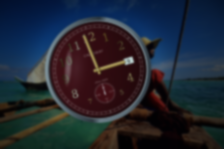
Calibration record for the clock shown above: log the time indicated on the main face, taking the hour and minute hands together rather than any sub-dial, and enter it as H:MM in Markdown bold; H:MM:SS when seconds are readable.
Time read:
**2:59**
